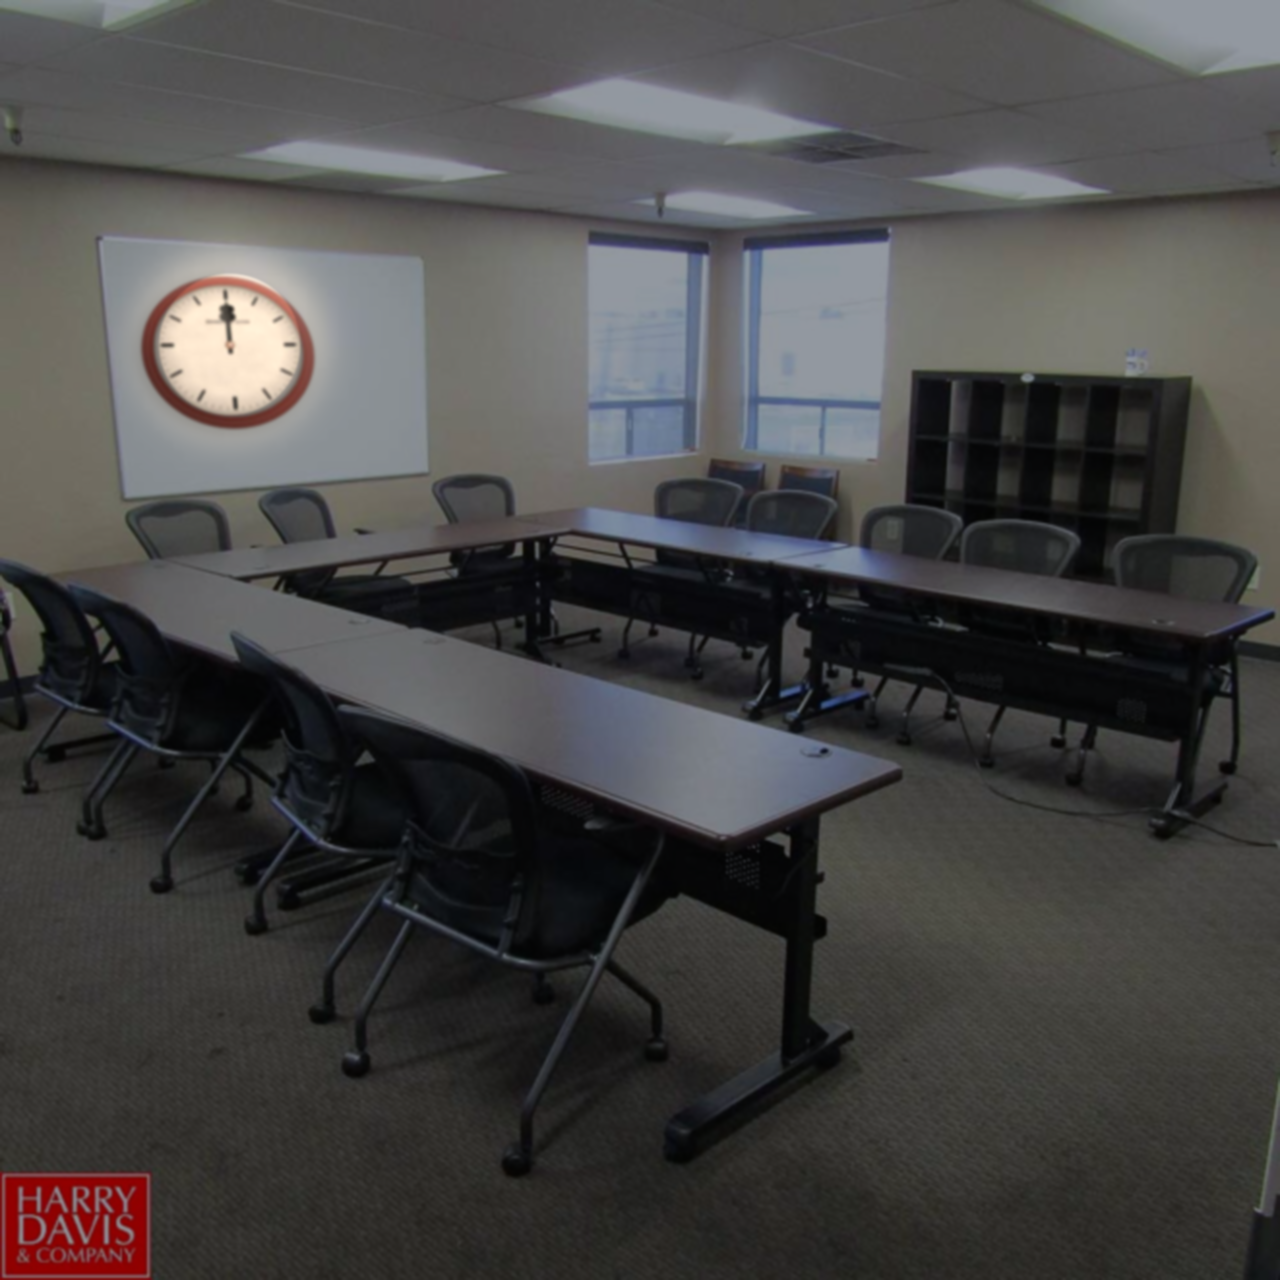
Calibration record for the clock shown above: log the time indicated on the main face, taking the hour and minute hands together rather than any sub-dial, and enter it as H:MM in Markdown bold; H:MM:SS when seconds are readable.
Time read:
**12:00**
